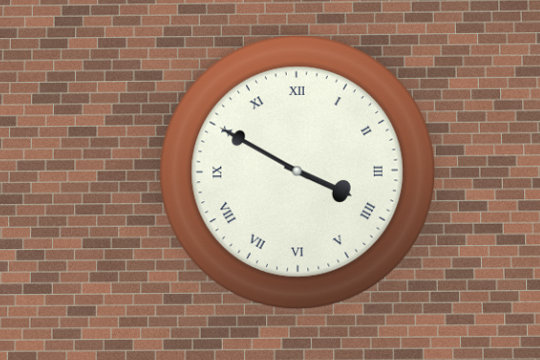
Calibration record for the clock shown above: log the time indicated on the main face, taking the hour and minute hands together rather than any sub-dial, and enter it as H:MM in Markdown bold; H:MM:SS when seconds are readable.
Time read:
**3:50**
